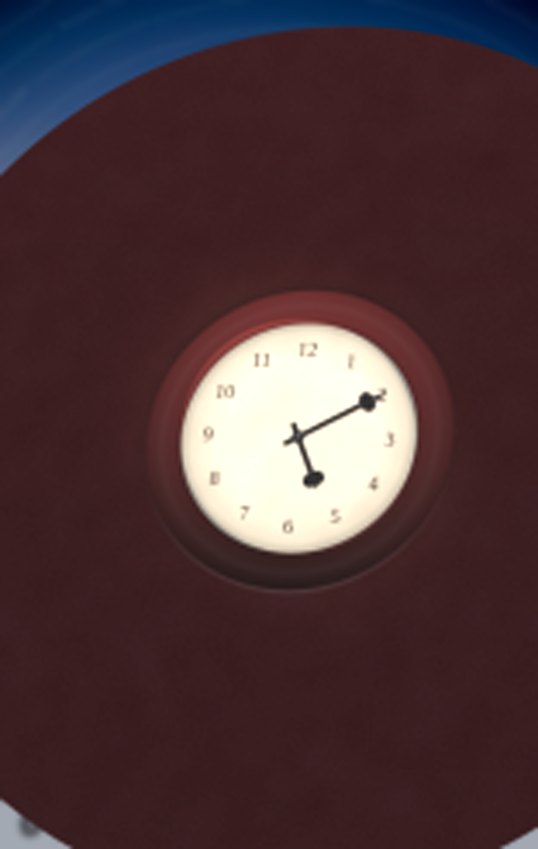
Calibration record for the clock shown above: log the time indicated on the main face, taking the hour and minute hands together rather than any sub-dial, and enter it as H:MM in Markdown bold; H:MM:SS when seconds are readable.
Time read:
**5:10**
